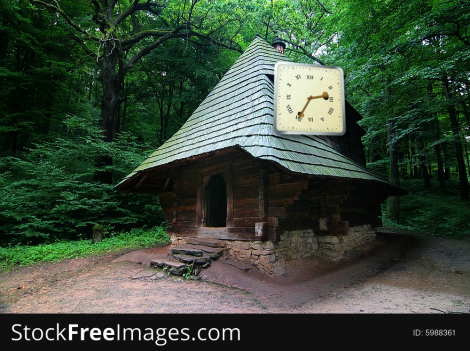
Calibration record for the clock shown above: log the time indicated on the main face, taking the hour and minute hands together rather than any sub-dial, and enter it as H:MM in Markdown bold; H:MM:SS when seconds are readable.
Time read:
**2:35**
